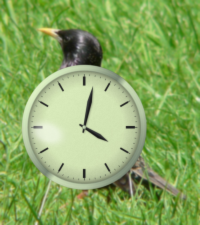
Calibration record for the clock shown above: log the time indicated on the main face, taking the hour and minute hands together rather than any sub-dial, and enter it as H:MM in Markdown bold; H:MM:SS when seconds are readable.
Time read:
**4:02**
